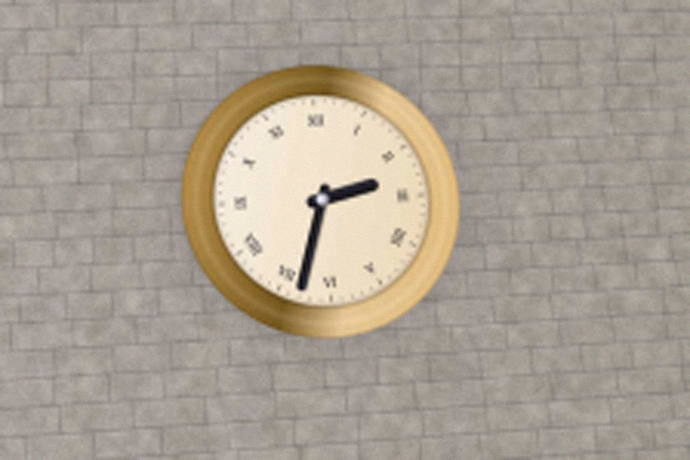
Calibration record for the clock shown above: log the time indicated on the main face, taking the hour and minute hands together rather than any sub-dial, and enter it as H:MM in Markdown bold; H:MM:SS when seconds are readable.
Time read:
**2:33**
